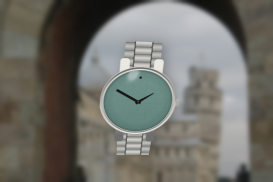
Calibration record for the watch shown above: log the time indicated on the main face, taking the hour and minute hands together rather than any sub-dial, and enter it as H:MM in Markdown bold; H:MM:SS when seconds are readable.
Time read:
**1:50**
